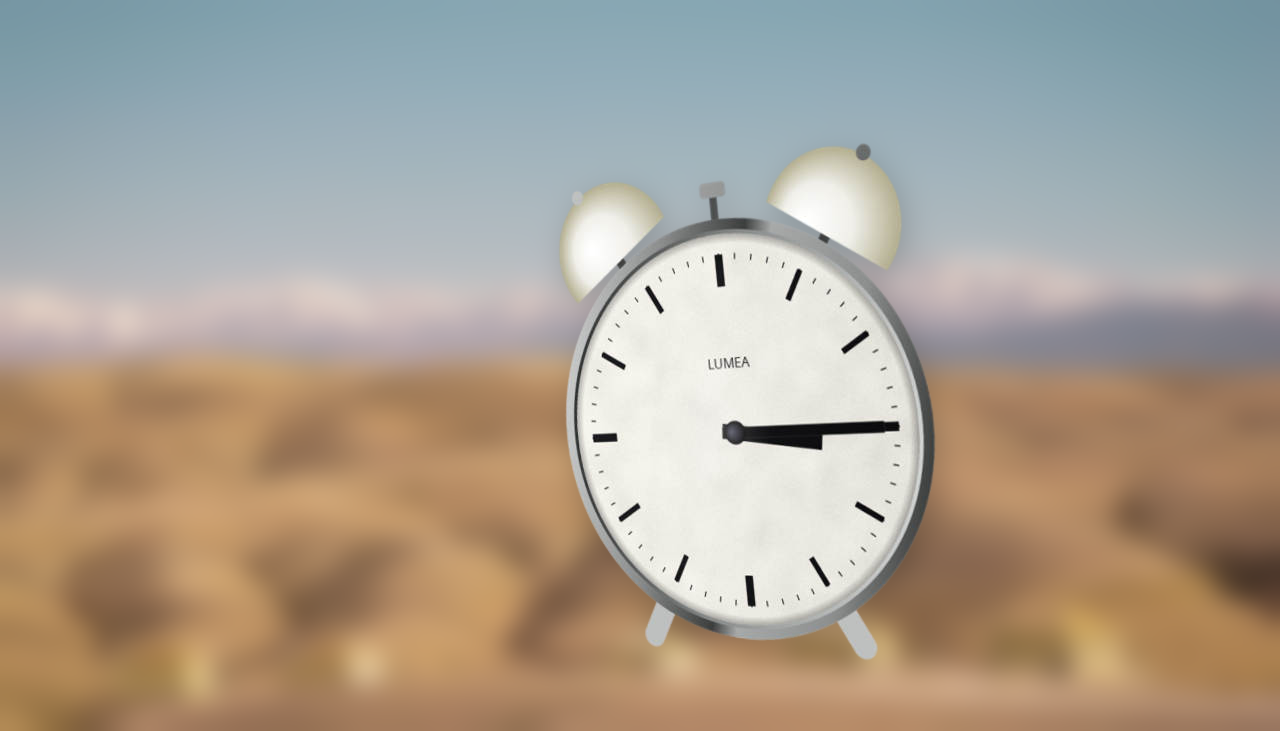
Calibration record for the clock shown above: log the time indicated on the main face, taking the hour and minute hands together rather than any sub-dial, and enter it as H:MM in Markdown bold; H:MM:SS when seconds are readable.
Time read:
**3:15**
